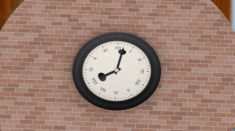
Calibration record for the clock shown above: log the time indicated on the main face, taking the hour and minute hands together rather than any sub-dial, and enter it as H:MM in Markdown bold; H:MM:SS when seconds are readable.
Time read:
**8:02**
